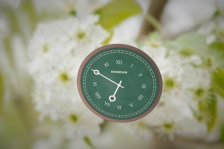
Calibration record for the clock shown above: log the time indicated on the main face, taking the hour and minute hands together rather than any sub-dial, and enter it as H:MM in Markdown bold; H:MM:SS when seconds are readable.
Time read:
**6:50**
